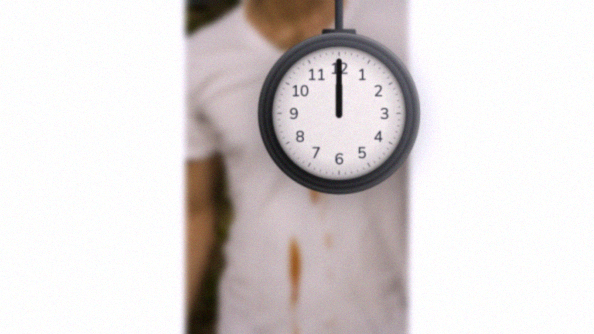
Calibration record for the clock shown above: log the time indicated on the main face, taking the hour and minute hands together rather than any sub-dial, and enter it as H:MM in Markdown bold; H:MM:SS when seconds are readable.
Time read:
**12:00**
